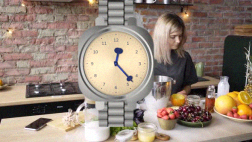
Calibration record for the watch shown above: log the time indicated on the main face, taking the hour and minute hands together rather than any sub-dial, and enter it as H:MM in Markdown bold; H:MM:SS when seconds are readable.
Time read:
**12:23**
